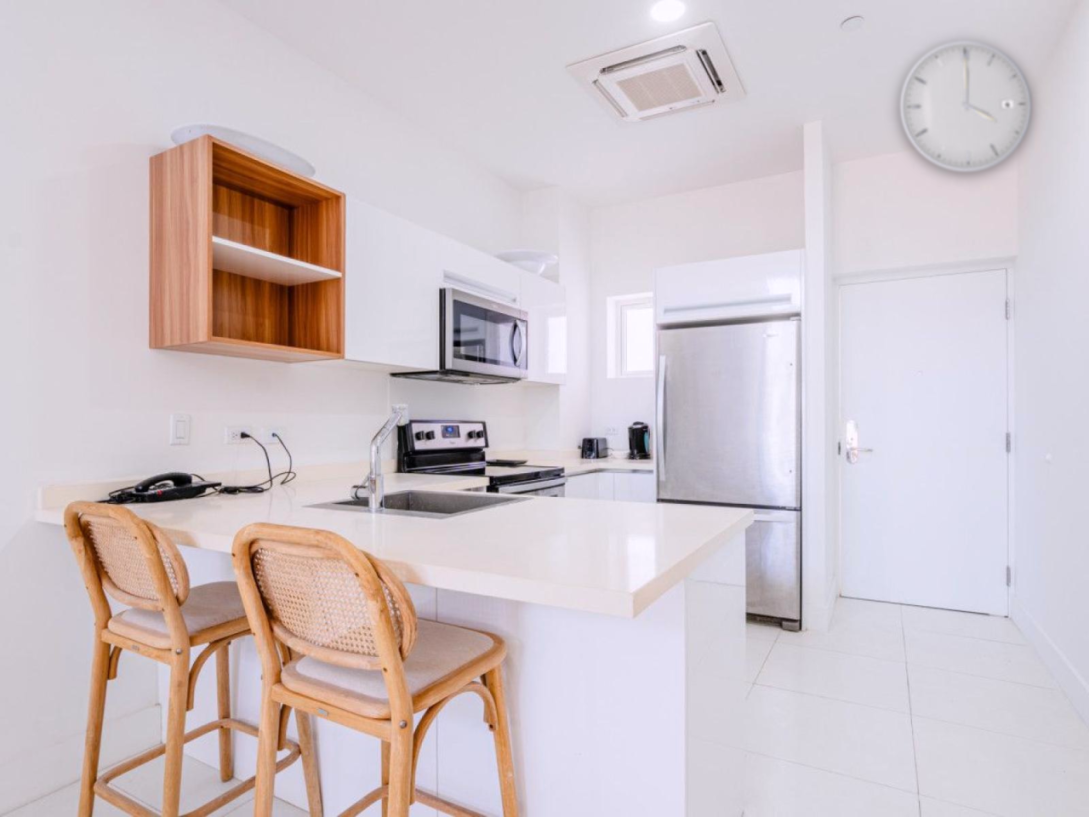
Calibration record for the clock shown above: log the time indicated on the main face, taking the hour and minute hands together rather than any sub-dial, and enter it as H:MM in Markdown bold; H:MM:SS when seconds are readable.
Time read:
**4:00**
